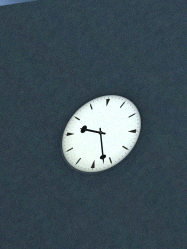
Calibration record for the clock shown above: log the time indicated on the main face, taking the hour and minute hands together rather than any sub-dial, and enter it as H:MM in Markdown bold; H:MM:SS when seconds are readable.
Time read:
**9:27**
